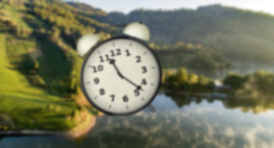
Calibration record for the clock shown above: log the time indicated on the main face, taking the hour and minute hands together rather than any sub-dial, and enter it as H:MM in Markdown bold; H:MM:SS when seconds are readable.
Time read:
**11:23**
